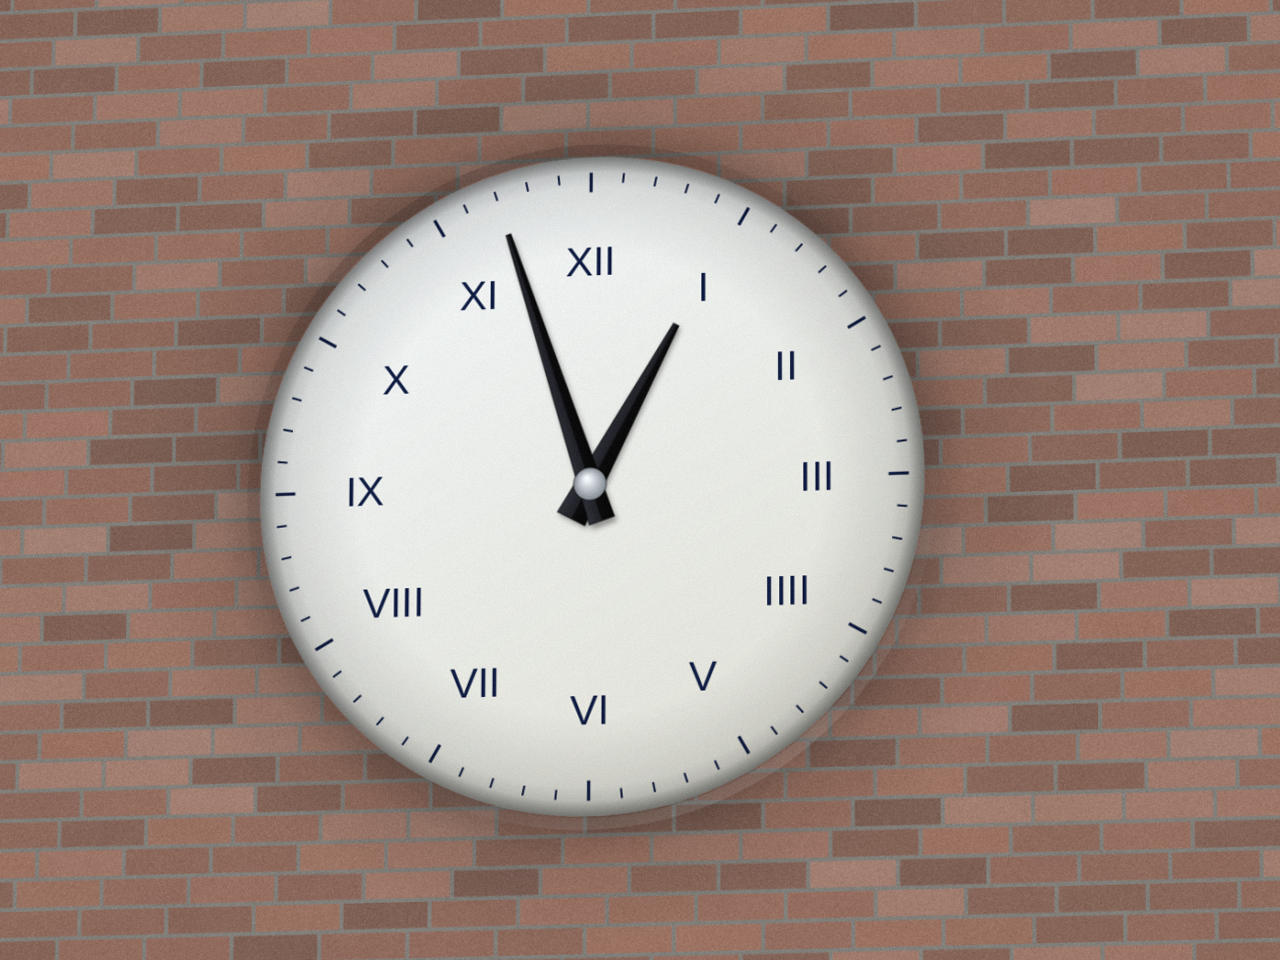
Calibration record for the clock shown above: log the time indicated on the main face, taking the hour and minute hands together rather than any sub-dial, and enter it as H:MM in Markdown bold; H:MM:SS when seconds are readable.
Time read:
**12:57**
